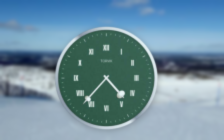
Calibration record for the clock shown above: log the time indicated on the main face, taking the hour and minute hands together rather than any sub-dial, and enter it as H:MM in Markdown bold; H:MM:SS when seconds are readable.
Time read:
**4:37**
